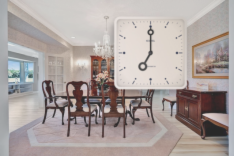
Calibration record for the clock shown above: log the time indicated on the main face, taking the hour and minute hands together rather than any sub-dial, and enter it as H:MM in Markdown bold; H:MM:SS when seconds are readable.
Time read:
**7:00**
